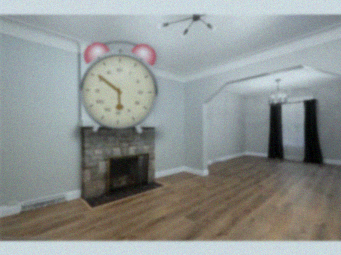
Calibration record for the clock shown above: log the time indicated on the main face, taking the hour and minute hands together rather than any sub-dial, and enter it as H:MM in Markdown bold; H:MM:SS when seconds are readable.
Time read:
**5:51**
